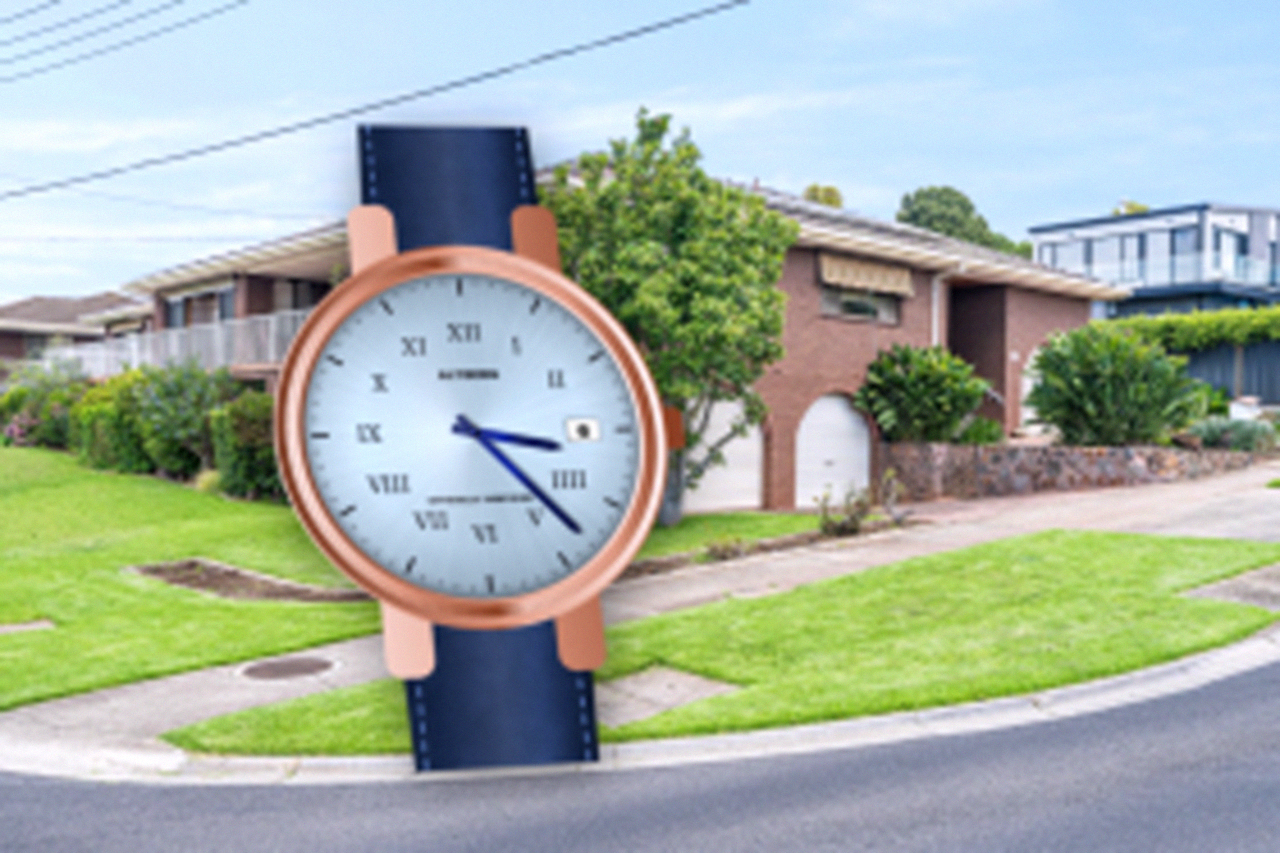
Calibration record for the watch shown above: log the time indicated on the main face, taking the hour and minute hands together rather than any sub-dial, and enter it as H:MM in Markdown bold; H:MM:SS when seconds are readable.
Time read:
**3:23**
